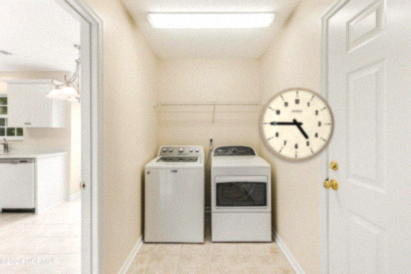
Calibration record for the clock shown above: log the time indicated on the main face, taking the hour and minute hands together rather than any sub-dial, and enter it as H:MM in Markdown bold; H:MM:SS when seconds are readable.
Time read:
**4:45**
